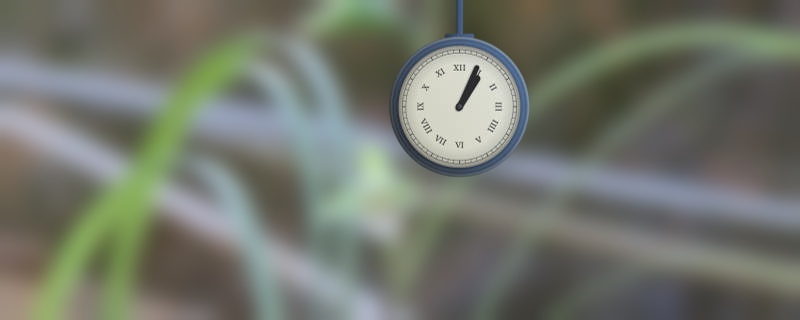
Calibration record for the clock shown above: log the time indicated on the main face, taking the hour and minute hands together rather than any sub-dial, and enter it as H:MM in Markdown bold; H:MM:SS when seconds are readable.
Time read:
**1:04**
